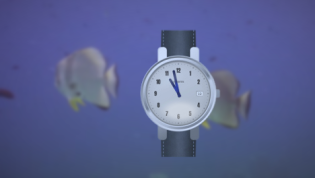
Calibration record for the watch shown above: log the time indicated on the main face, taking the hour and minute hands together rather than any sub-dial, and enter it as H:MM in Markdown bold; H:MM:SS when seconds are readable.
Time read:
**10:58**
